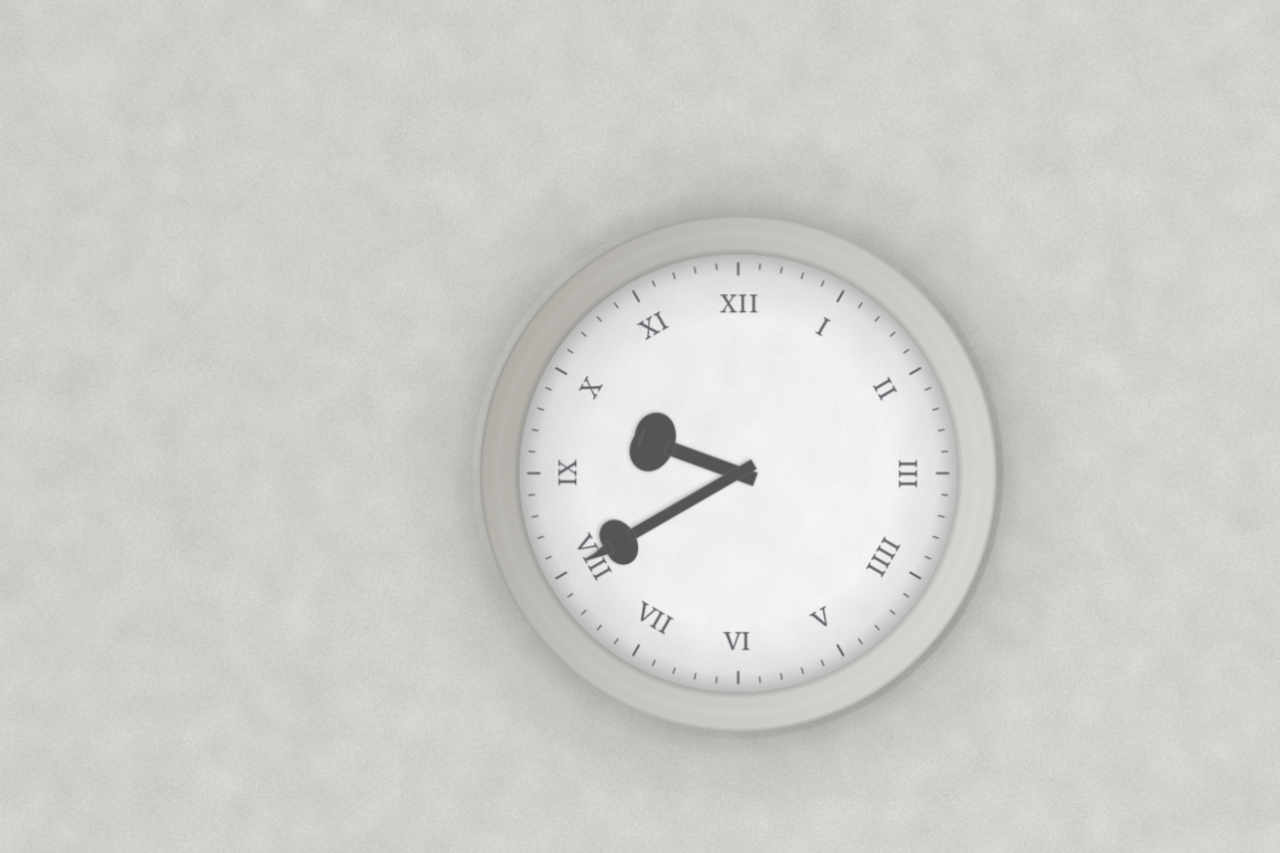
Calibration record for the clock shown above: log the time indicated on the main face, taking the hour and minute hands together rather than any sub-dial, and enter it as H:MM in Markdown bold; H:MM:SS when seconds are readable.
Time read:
**9:40**
